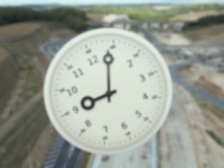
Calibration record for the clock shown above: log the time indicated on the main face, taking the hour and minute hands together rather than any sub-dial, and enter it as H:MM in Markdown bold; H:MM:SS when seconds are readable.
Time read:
**9:04**
